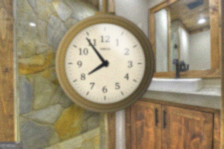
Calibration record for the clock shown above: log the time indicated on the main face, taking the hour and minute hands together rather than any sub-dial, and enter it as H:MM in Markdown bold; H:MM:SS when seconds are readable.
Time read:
**7:54**
